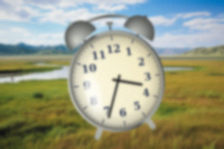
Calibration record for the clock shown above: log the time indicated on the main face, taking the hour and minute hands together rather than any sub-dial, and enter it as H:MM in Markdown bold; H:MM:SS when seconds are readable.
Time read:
**3:34**
